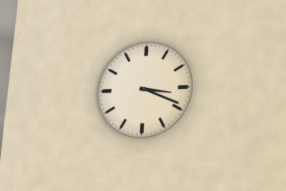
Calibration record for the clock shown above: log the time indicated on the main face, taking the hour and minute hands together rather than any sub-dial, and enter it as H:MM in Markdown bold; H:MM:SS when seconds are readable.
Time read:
**3:19**
